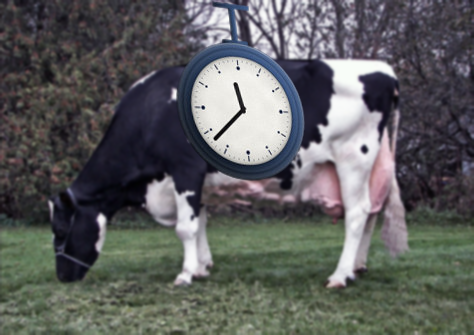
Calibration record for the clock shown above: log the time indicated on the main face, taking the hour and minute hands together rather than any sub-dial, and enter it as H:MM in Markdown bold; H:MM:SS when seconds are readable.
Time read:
**11:38**
